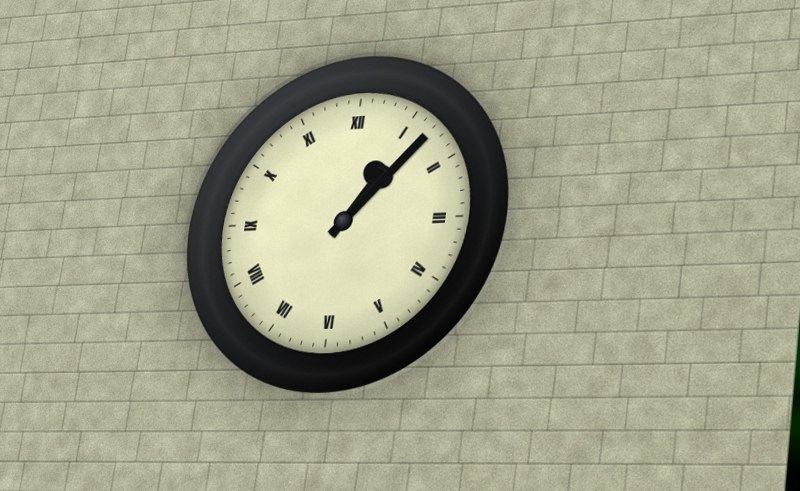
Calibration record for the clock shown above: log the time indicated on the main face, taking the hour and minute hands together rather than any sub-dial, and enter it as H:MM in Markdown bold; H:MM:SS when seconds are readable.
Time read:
**1:07**
